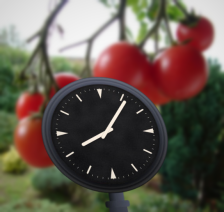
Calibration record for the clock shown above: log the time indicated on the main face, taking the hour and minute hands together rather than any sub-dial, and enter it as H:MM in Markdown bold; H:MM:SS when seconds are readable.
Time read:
**8:06**
